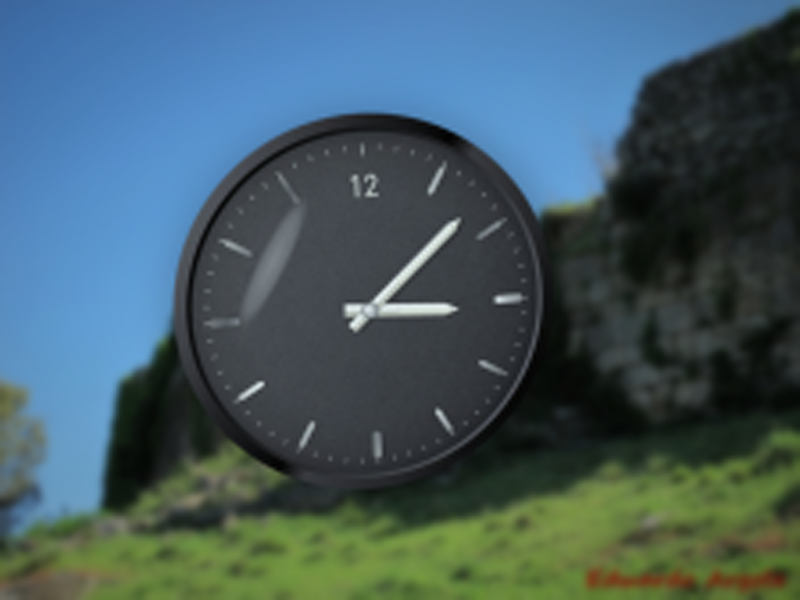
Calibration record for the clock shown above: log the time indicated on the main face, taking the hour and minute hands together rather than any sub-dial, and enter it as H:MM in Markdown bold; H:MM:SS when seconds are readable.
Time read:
**3:08**
